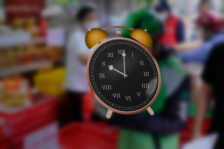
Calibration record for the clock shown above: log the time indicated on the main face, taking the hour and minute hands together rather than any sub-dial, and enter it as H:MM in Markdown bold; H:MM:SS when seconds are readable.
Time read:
**10:01**
